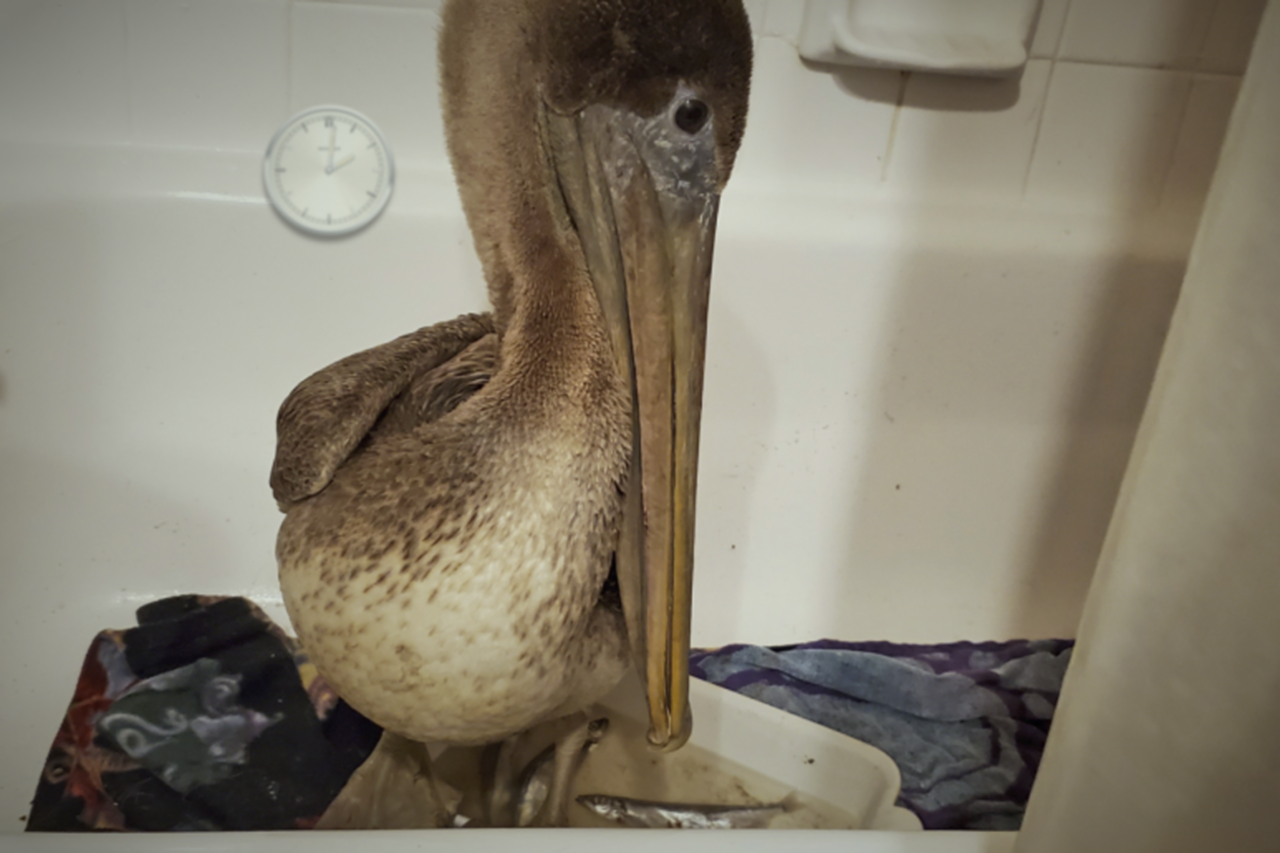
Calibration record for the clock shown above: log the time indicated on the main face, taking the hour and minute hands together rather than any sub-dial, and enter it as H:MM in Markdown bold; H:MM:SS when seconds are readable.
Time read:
**2:01**
